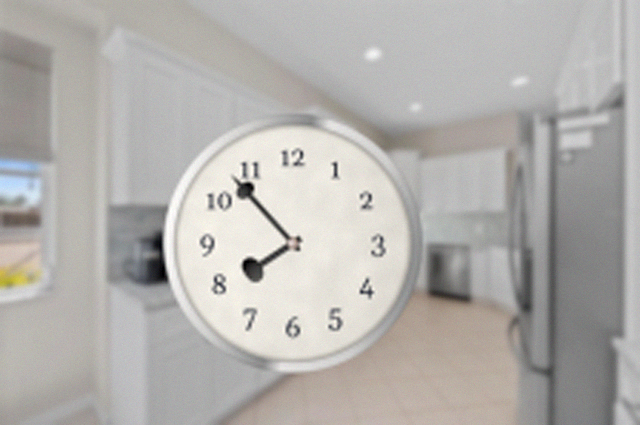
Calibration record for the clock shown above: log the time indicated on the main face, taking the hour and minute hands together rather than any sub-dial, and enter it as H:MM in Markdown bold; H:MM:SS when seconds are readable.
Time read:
**7:53**
